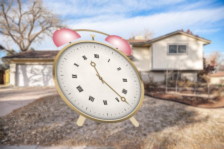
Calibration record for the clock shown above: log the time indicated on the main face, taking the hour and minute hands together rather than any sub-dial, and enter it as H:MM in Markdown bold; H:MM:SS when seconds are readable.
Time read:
**11:23**
